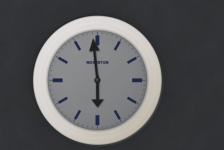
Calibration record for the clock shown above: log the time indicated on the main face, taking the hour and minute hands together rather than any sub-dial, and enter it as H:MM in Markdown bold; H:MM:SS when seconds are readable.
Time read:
**5:59**
